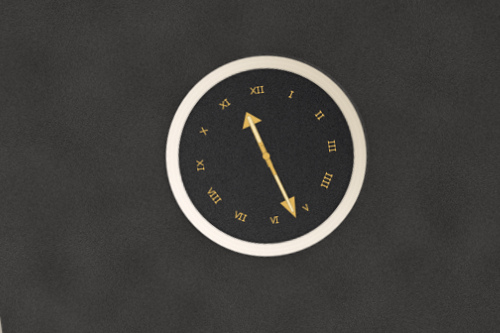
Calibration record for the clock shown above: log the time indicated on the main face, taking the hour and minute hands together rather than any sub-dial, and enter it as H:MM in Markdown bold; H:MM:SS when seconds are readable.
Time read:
**11:27**
